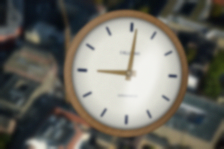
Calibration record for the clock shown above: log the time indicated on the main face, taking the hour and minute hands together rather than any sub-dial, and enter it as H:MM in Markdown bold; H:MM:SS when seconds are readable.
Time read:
**9:01**
